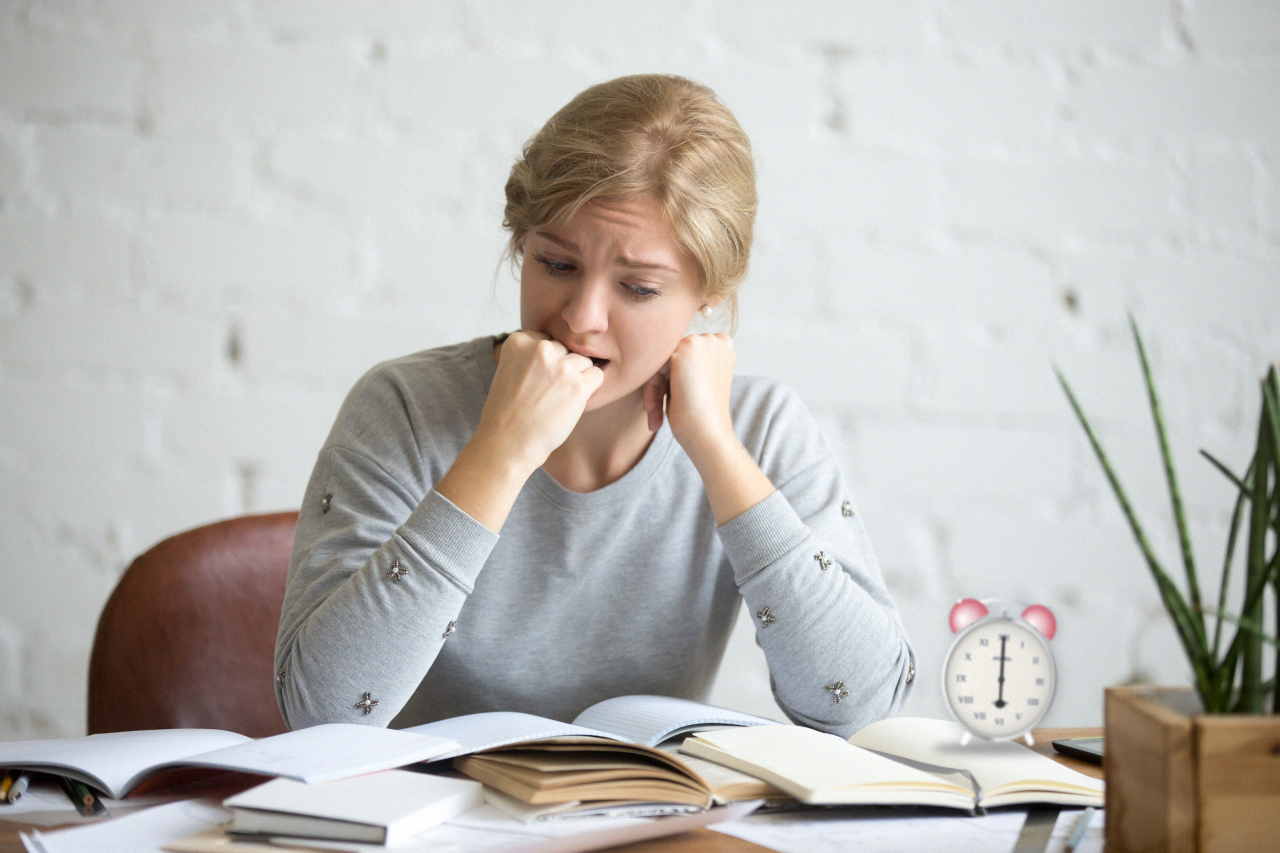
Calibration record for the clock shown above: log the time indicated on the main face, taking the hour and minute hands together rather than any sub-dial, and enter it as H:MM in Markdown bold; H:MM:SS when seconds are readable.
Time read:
**6:00**
